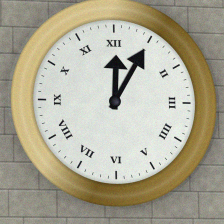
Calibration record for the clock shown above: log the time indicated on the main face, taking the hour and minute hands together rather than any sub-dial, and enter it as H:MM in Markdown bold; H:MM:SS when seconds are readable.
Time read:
**12:05**
